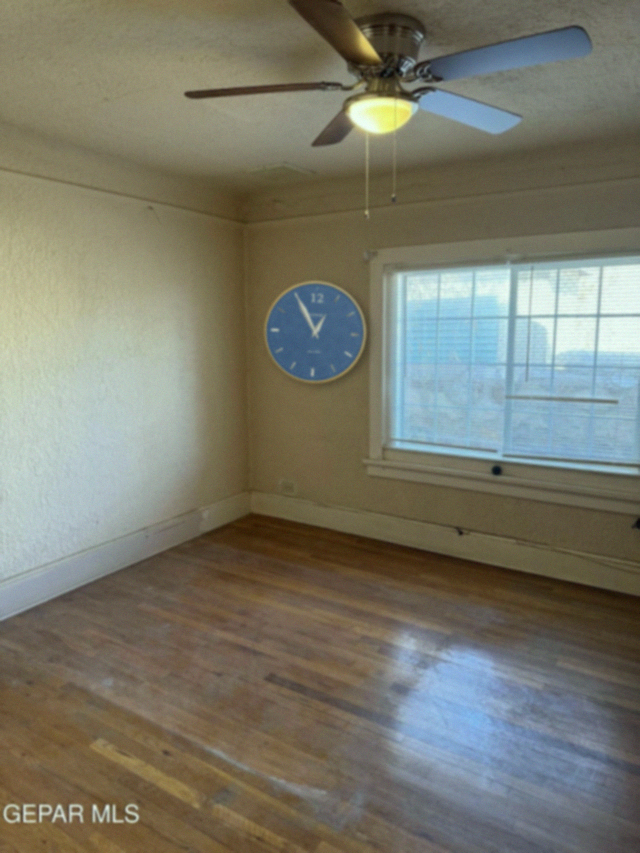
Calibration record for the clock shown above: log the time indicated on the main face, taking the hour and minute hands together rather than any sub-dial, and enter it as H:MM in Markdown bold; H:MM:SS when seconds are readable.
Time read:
**12:55**
